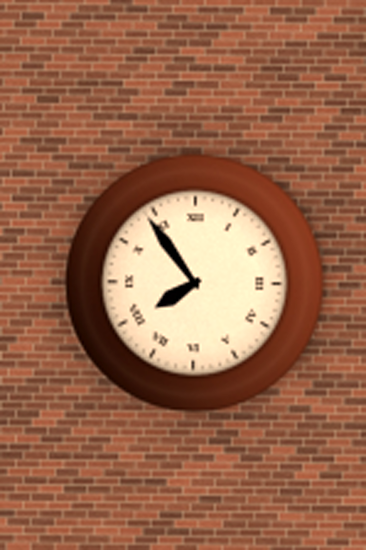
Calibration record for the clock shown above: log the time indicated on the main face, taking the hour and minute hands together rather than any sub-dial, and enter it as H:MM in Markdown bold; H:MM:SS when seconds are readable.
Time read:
**7:54**
